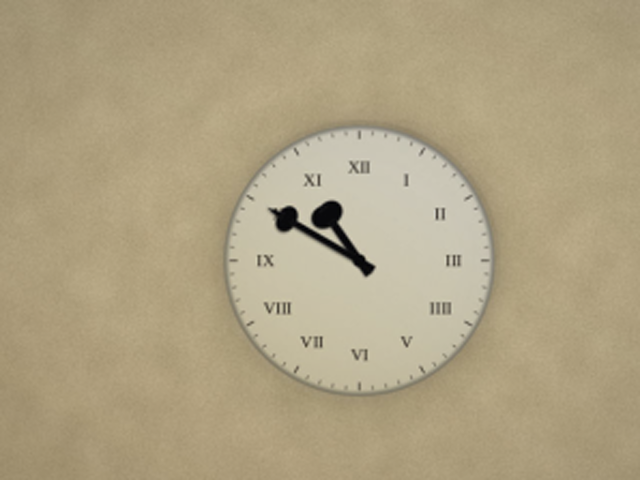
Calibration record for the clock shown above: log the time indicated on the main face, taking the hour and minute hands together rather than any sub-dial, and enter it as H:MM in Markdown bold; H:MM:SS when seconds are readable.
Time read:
**10:50**
